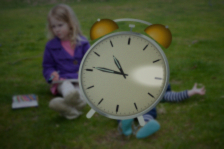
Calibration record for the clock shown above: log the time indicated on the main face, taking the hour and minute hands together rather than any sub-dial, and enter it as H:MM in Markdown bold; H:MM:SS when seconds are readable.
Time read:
**10:46**
